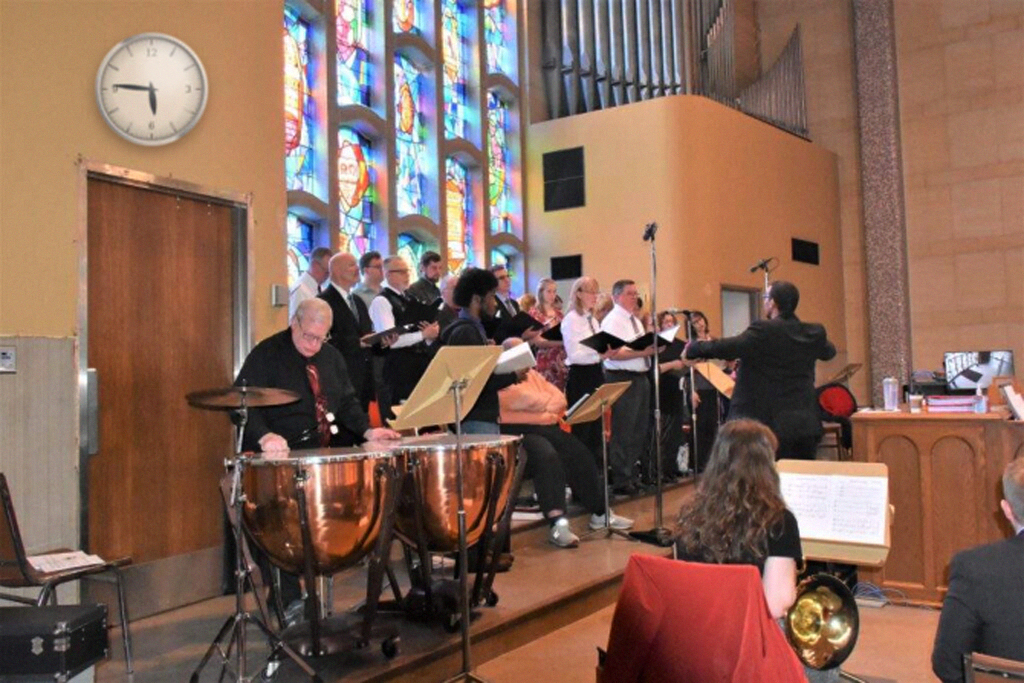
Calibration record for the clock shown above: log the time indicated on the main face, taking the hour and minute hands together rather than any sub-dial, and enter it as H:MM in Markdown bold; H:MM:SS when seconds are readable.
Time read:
**5:46**
